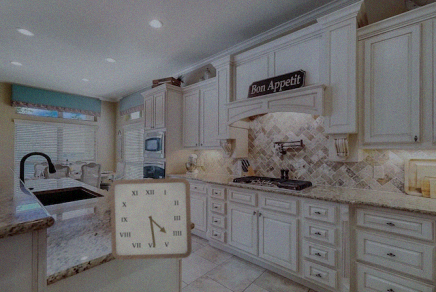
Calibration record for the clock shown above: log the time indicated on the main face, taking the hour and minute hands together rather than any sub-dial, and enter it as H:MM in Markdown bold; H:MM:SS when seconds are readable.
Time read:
**4:29**
